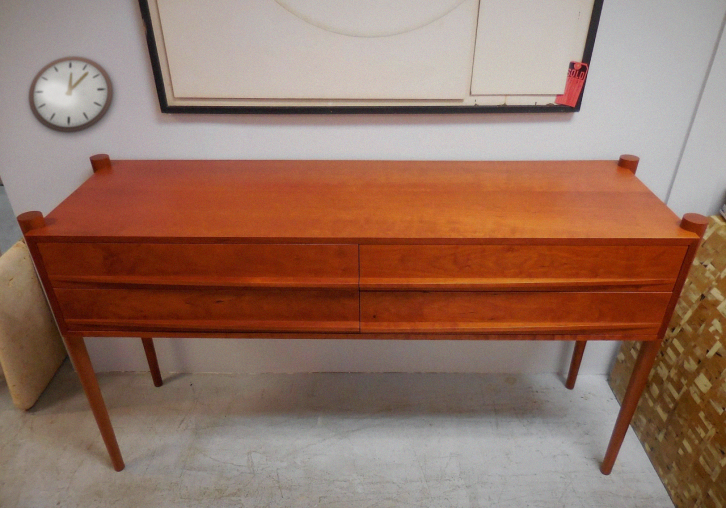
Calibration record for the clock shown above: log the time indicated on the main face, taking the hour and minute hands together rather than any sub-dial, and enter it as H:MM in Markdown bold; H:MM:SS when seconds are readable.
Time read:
**12:07**
